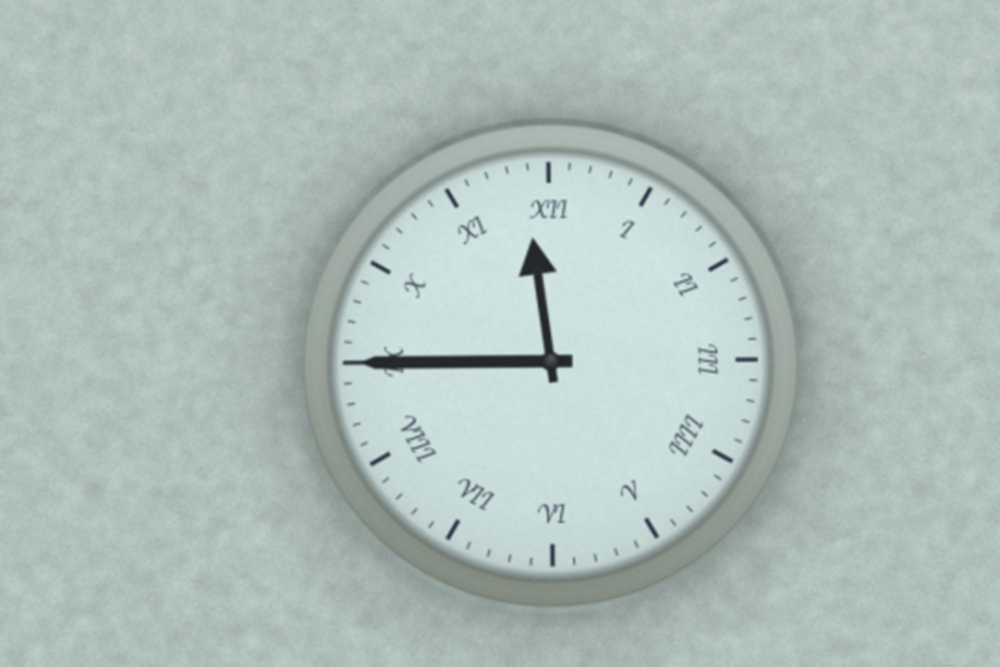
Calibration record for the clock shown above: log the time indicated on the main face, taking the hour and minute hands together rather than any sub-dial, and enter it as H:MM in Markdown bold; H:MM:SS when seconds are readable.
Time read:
**11:45**
